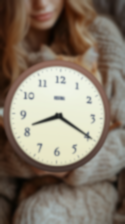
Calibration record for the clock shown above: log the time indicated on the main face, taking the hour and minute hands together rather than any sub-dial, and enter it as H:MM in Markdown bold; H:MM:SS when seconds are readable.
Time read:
**8:20**
